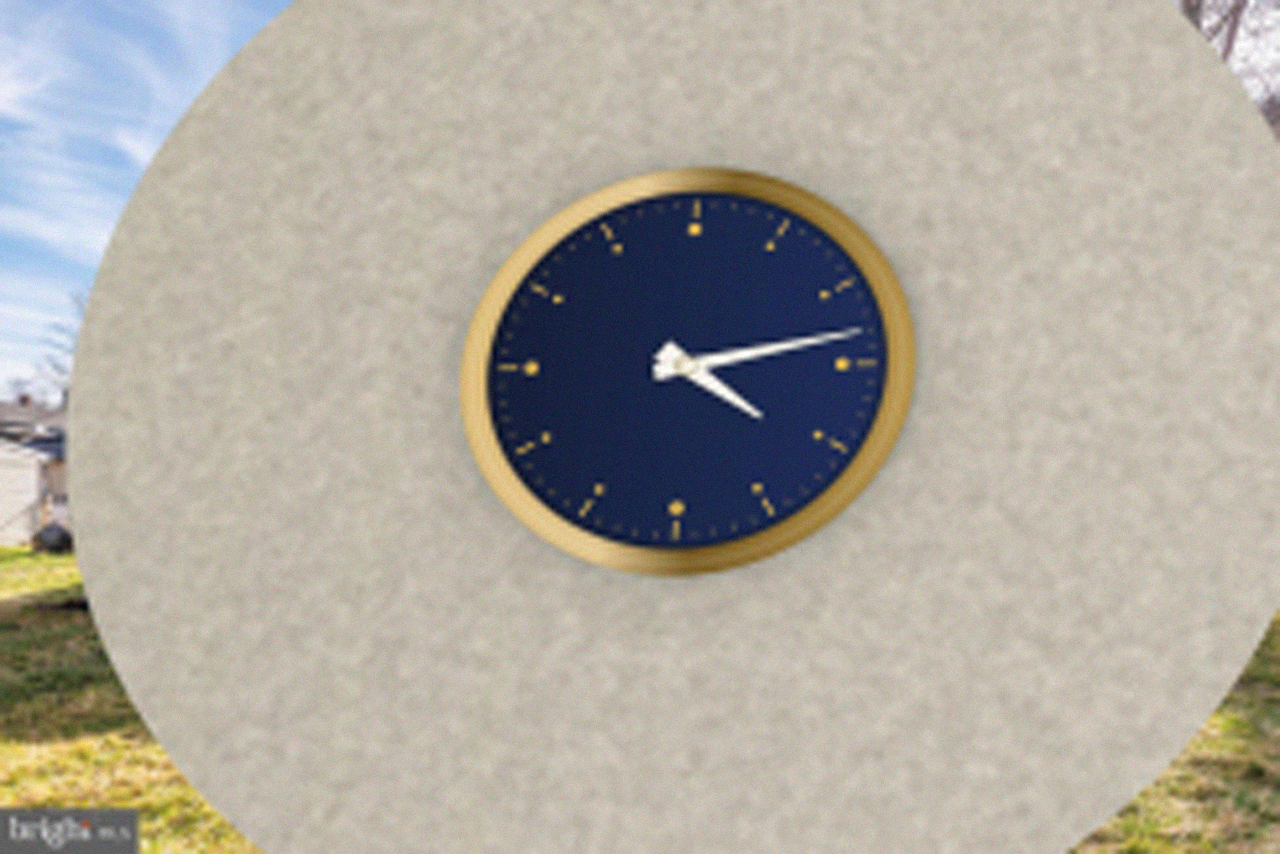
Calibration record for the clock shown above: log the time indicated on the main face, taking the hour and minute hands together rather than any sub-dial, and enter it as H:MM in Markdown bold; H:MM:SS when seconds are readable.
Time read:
**4:13**
